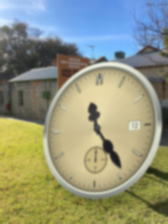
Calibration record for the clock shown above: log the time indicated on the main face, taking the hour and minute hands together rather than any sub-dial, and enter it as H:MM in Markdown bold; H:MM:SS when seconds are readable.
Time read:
**11:24**
